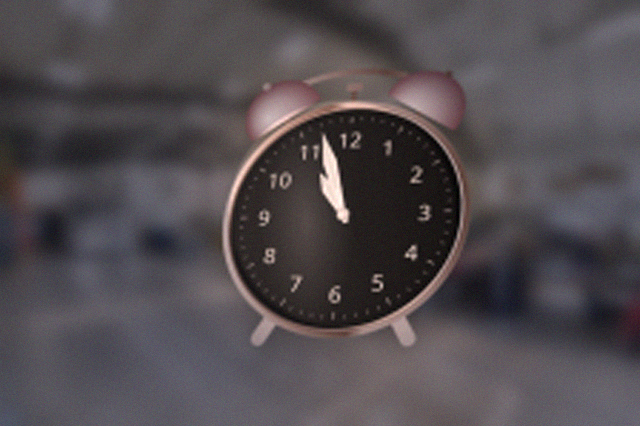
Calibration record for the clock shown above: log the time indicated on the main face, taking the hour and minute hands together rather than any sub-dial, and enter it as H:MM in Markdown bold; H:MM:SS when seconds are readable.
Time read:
**10:57**
